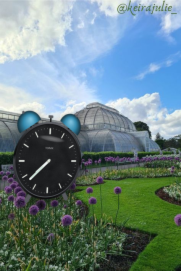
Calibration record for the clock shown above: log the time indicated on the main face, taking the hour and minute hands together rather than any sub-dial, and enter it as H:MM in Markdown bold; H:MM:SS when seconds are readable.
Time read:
**7:38**
